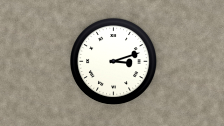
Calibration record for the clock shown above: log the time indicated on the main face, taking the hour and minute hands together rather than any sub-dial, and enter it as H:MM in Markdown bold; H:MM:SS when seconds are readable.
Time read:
**3:12**
